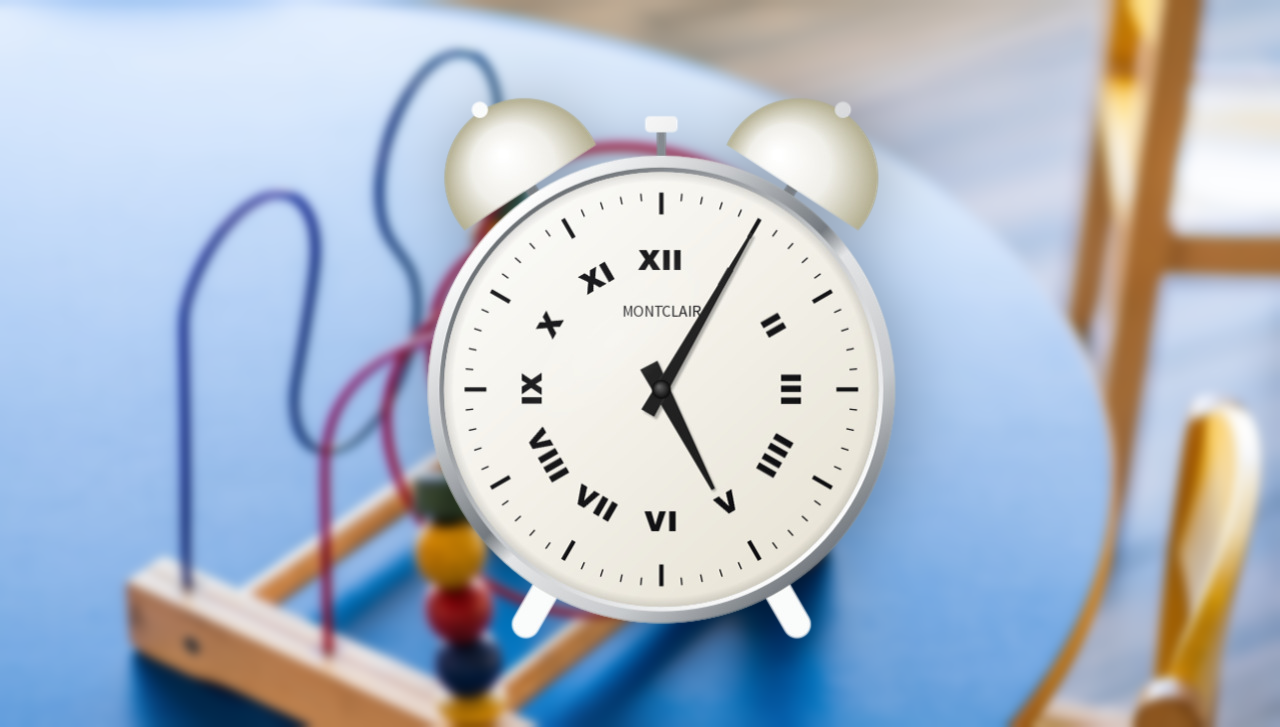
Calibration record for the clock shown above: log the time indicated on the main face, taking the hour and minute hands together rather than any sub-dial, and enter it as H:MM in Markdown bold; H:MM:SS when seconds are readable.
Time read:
**5:05**
